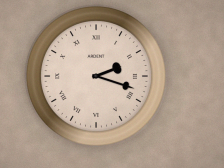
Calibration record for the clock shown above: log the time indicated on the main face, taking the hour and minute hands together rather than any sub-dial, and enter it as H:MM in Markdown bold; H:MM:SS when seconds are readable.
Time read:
**2:18**
